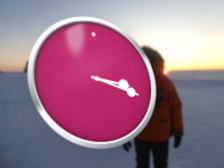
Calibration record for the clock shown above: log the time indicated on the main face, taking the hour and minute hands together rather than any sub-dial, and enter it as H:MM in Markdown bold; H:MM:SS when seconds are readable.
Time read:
**3:18**
